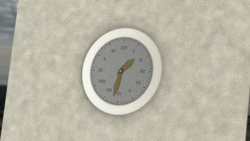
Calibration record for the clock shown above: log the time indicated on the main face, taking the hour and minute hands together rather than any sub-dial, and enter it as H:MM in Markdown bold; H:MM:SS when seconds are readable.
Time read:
**1:32**
